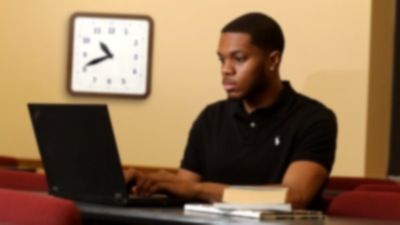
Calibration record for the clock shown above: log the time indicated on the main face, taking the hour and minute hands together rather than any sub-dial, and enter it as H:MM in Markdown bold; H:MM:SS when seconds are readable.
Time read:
**10:41**
